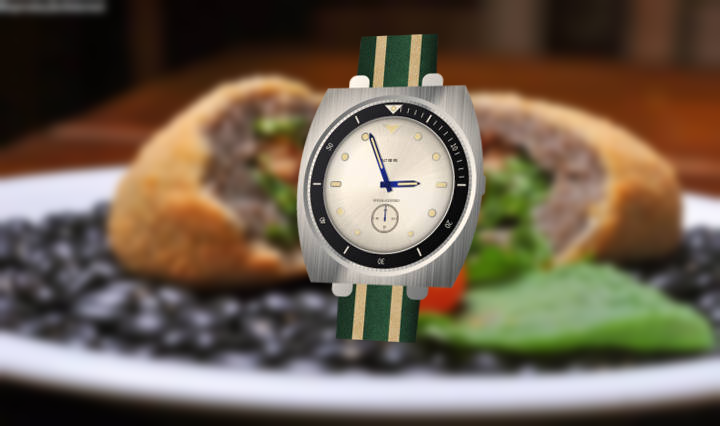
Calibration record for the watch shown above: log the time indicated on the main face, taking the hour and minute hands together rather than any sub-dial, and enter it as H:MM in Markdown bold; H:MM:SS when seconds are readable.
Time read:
**2:56**
